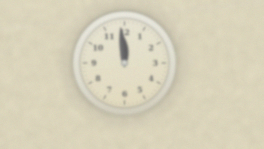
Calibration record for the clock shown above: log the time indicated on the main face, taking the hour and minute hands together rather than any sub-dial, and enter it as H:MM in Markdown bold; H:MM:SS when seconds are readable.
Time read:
**11:59**
